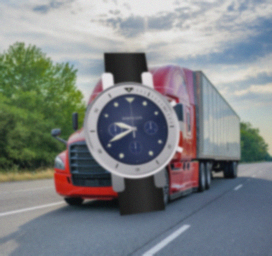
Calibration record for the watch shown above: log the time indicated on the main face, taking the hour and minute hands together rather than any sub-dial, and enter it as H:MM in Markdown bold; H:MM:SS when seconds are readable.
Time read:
**9:41**
